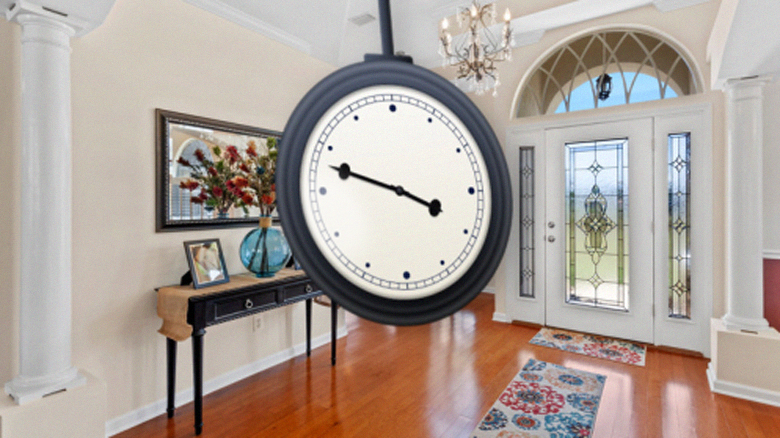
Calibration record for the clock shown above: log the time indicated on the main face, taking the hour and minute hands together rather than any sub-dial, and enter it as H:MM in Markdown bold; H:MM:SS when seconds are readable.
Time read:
**3:48**
